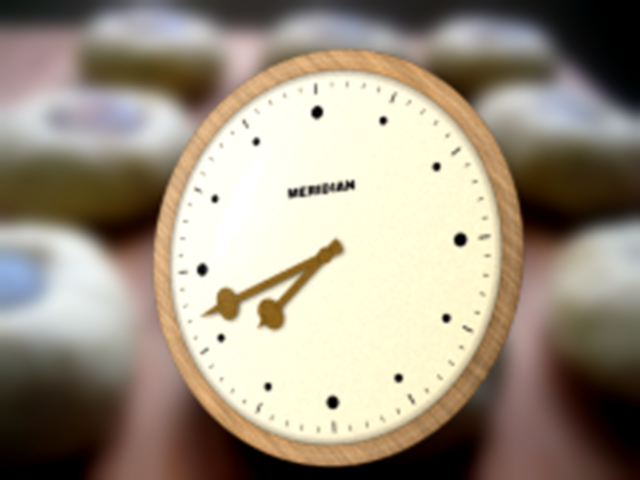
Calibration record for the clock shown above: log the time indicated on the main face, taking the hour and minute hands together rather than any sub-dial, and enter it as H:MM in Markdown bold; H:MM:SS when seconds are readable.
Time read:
**7:42**
